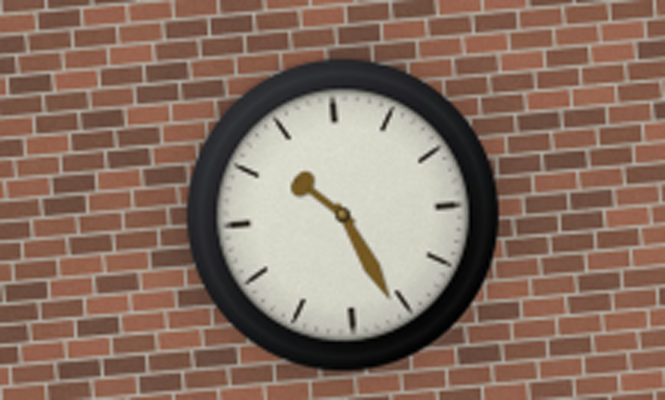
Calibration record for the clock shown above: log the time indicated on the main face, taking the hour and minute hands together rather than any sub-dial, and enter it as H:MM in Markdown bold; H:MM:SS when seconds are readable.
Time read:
**10:26**
